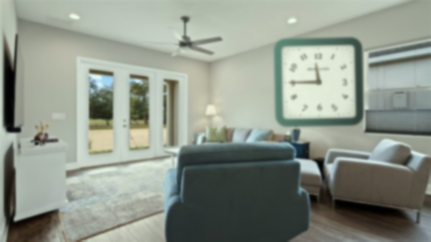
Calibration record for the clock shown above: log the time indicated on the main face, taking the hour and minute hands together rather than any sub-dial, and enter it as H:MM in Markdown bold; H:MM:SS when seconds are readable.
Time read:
**11:45**
